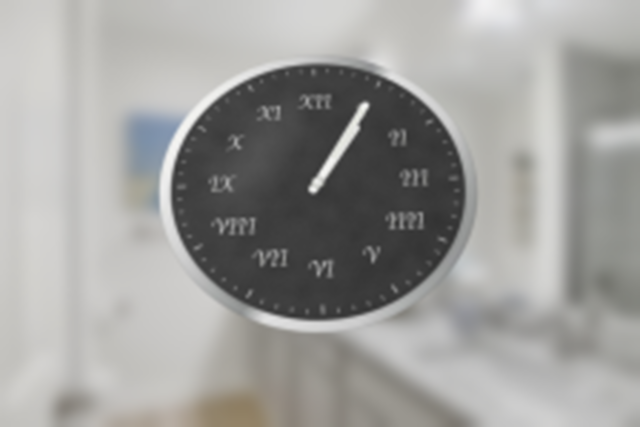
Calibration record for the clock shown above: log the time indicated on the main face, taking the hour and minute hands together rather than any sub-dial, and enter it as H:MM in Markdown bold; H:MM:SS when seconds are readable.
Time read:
**1:05**
